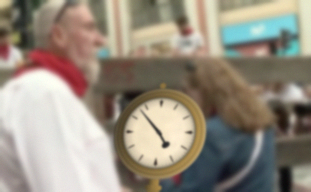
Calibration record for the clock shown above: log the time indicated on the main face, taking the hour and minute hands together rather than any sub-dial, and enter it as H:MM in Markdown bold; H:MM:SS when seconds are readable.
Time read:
**4:53**
